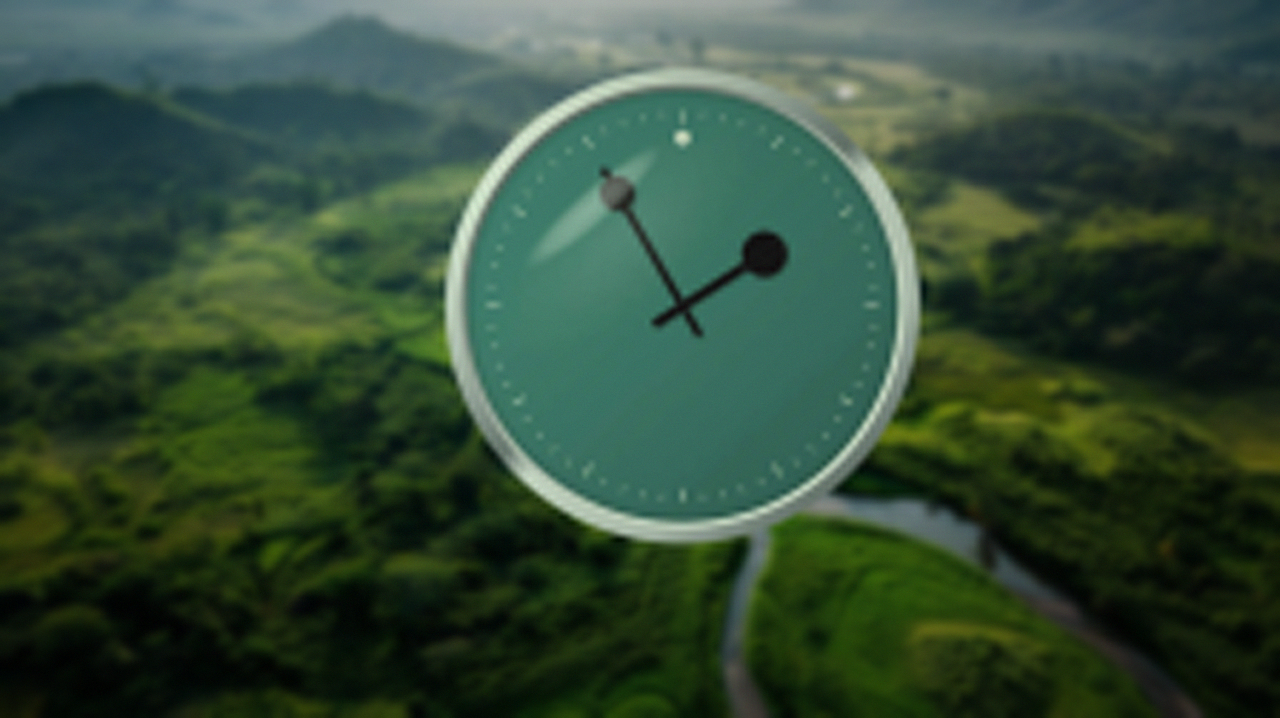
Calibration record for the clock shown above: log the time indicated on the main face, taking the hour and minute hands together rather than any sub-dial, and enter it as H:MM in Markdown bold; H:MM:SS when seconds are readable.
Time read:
**1:55**
